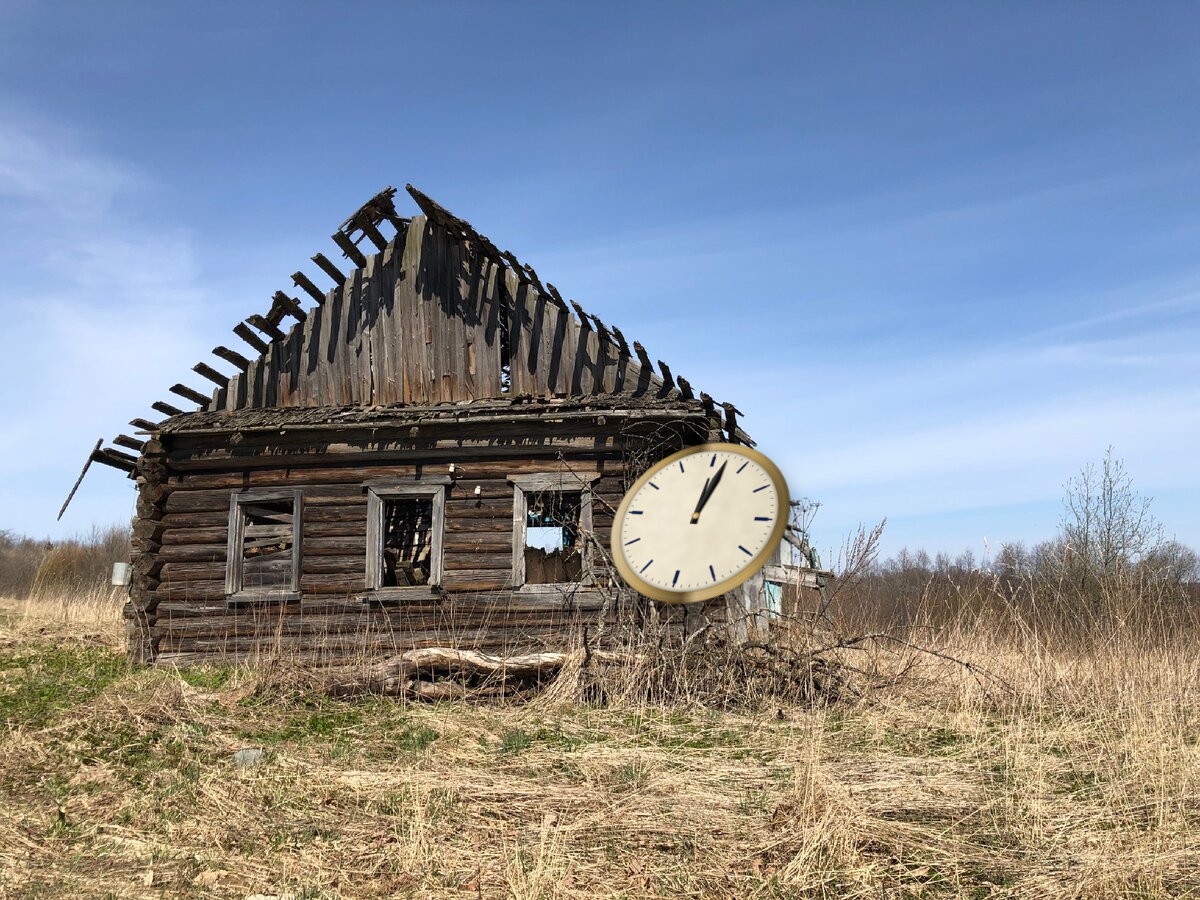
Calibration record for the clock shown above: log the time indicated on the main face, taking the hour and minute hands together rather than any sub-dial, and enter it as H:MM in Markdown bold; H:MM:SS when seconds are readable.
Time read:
**12:02**
